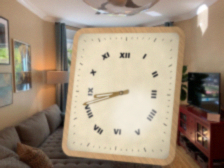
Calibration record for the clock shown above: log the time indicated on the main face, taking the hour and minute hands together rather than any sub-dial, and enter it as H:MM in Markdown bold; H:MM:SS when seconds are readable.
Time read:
**8:42**
